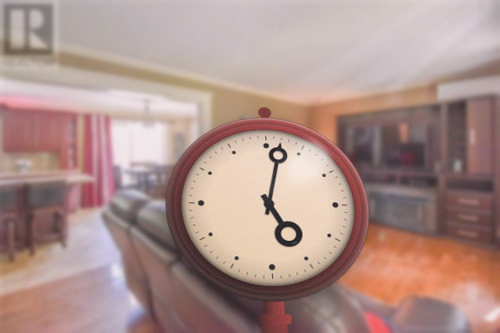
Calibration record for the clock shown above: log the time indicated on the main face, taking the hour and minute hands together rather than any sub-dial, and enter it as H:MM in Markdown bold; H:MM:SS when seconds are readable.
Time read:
**5:02**
